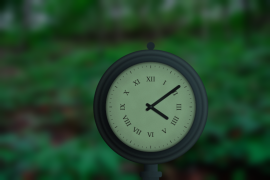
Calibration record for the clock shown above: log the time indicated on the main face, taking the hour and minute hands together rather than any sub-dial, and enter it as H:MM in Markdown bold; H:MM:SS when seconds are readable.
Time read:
**4:09**
